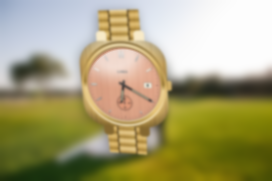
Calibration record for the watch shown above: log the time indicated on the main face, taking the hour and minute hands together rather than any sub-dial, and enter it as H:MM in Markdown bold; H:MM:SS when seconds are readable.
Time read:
**6:20**
